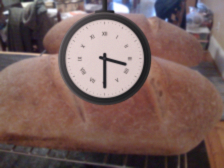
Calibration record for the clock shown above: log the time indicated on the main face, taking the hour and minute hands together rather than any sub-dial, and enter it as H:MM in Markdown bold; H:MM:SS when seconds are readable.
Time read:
**3:30**
